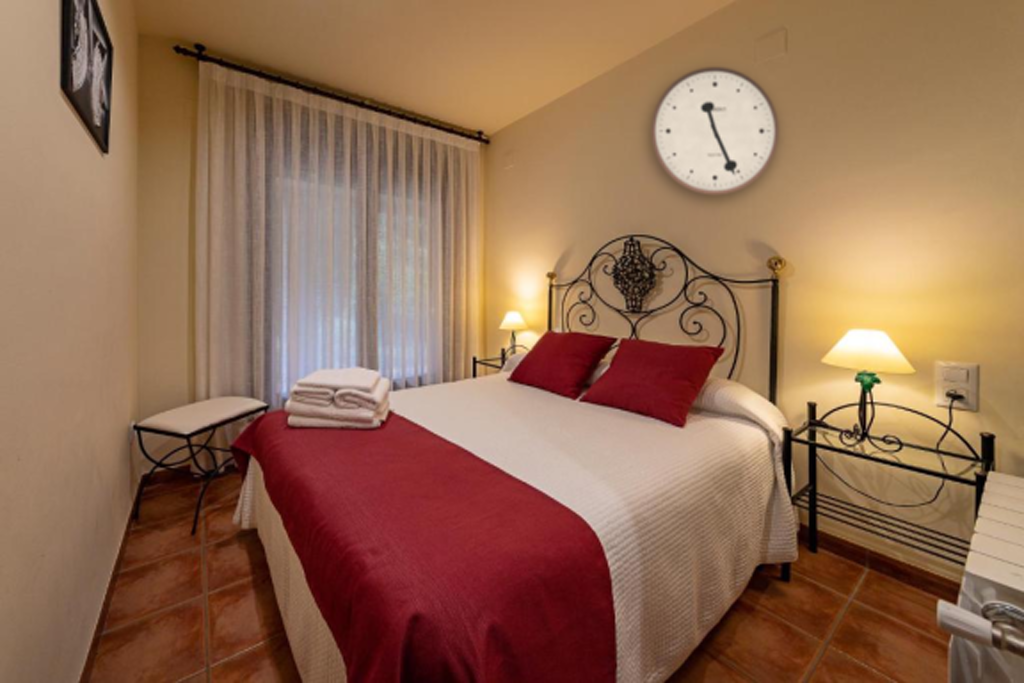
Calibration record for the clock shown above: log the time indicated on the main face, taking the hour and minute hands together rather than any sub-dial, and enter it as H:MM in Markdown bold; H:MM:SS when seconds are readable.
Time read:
**11:26**
